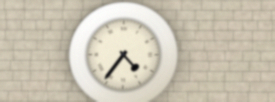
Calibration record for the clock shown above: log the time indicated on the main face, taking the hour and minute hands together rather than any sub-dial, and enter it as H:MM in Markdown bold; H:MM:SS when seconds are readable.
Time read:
**4:36**
